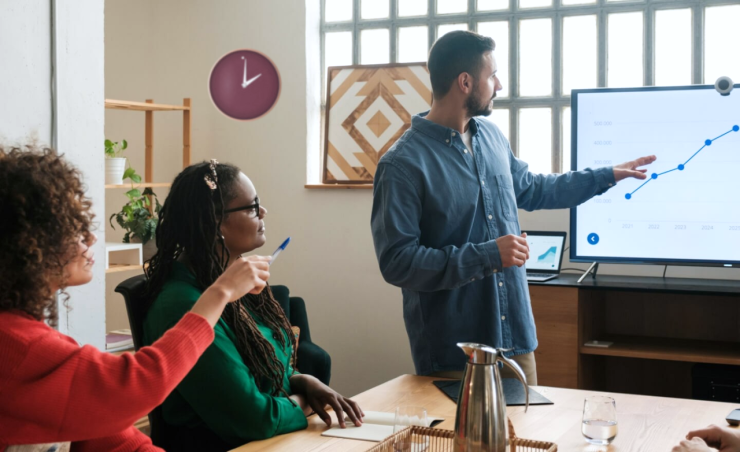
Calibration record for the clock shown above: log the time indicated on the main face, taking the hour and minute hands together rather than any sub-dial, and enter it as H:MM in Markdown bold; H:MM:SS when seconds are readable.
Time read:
**2:01**
